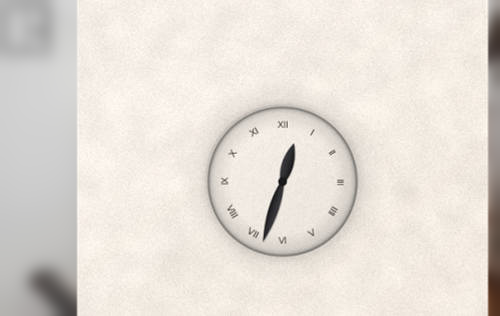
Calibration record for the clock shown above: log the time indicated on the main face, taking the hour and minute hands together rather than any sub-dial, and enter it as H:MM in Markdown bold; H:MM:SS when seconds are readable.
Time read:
**12:33**
